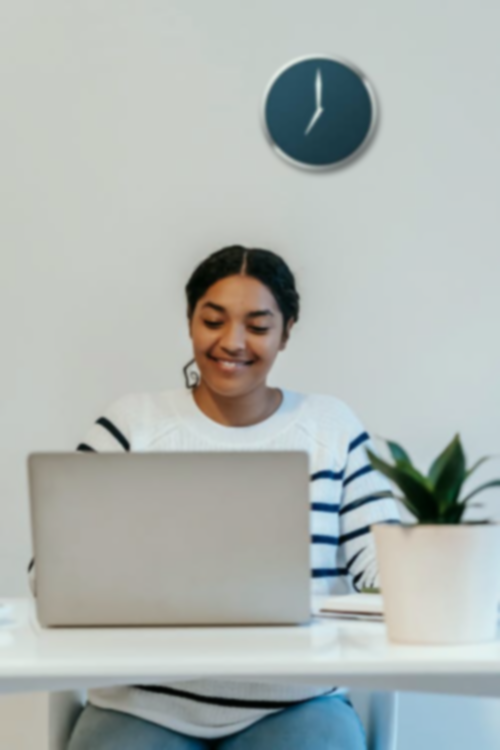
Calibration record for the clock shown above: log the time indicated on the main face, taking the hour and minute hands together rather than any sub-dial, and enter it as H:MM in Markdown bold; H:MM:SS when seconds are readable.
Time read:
**7:00**
